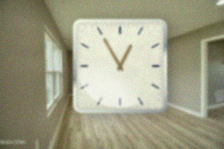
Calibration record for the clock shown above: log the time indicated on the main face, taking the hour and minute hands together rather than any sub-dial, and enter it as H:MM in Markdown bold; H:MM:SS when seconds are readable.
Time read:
**12:55**
